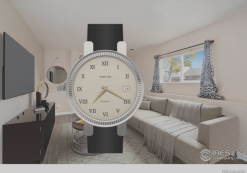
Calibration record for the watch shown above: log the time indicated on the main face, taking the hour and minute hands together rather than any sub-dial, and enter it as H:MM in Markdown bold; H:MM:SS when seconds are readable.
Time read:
**7:20**
